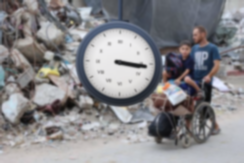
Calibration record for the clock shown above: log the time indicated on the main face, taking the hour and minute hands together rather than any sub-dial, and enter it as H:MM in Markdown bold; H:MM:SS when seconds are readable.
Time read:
**3:16**
